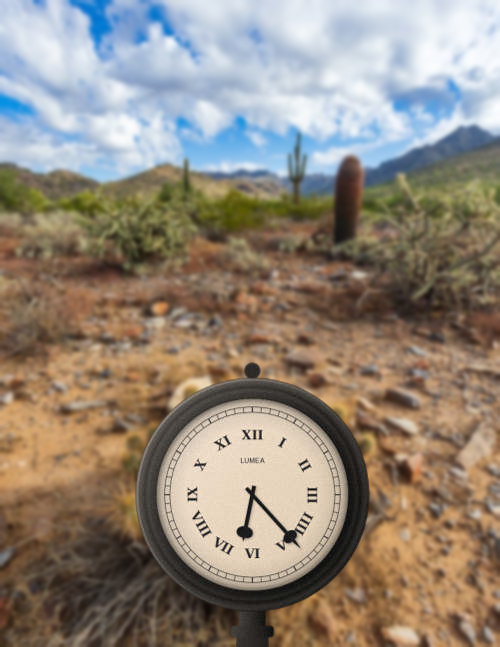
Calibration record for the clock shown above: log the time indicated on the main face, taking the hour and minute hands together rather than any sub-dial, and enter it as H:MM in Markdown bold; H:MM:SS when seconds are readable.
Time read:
**6:23**
